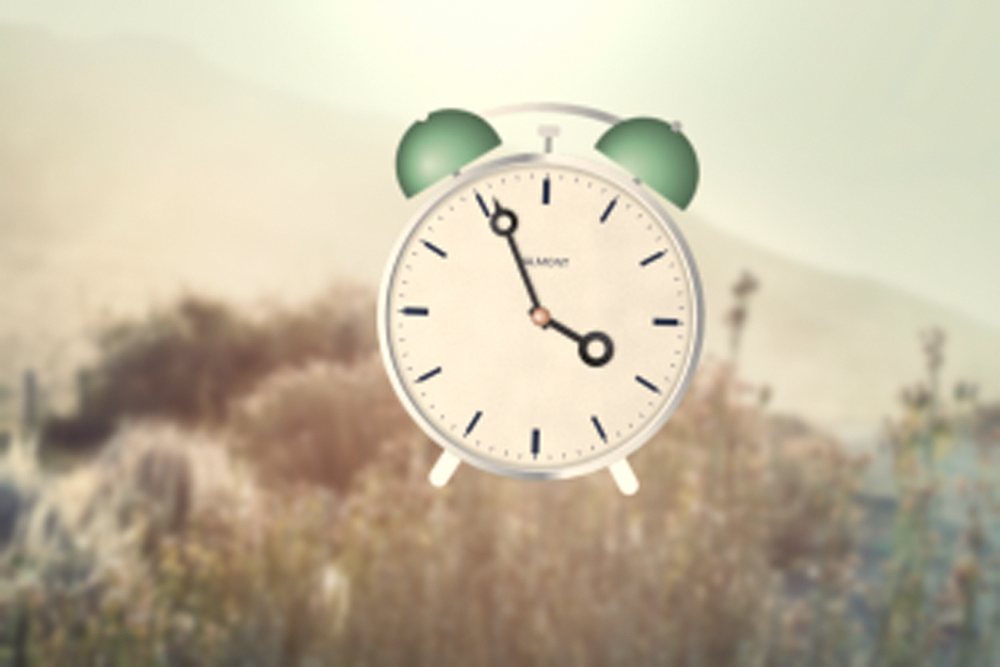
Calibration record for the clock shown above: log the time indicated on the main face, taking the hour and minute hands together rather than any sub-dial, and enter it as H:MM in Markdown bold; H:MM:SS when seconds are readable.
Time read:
**3:56**
